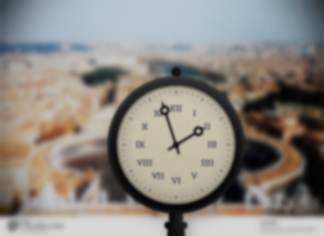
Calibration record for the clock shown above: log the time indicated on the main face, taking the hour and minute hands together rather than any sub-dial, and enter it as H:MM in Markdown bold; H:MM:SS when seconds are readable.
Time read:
**1:57**
